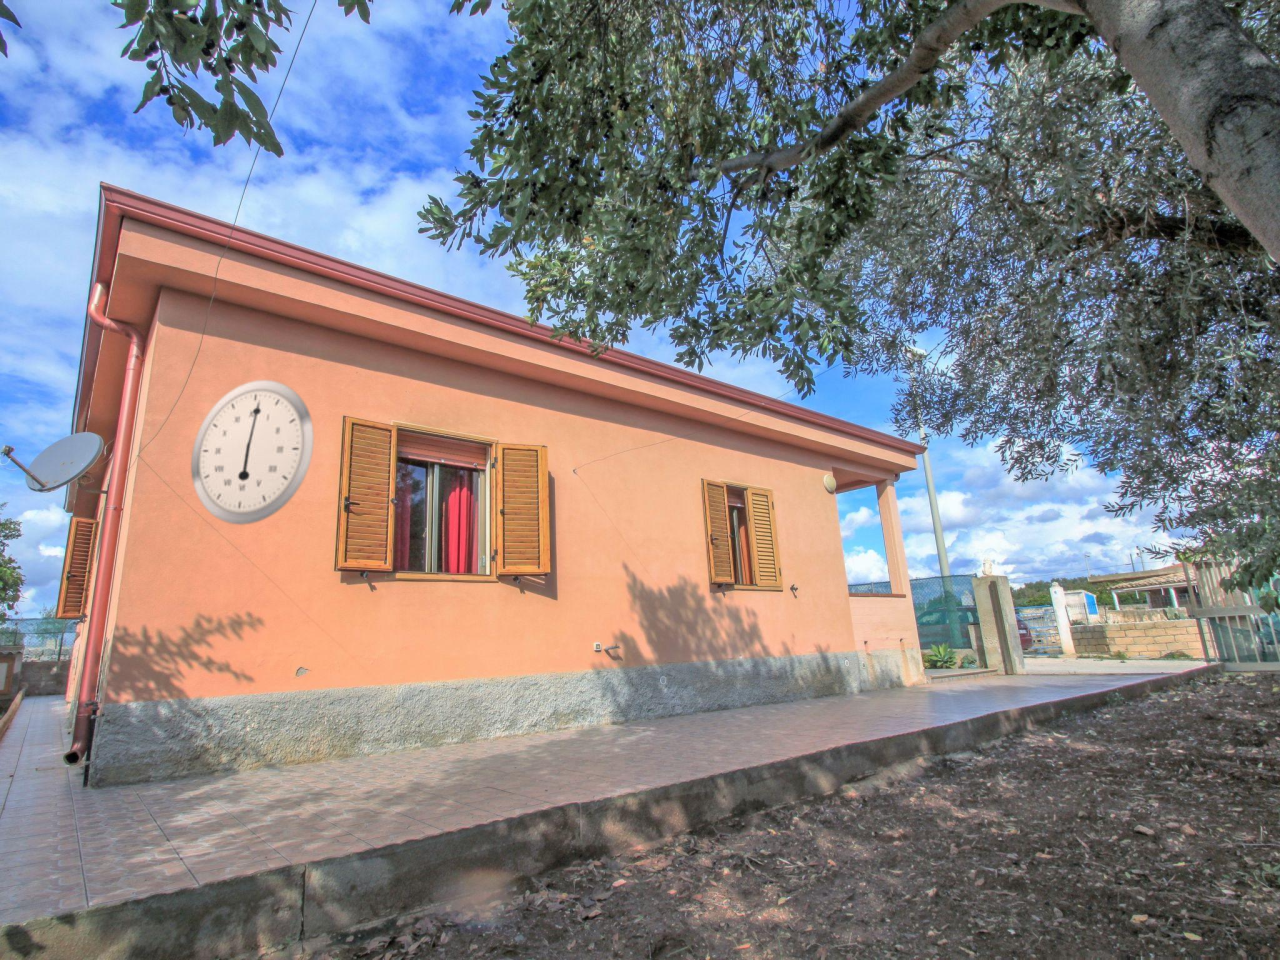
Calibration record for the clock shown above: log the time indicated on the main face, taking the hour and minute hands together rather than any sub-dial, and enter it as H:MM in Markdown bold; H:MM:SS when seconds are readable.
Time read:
**6:01**
